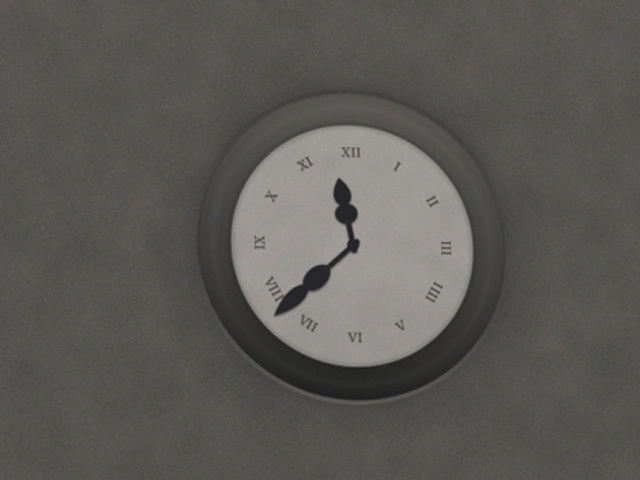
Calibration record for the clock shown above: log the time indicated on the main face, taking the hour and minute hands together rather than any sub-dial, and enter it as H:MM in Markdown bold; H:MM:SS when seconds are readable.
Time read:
**11:38**
